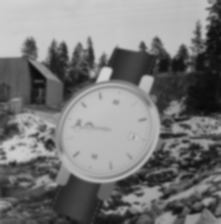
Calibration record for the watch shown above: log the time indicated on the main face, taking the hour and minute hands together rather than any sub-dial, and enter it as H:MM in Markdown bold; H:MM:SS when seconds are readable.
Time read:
**8:43**
